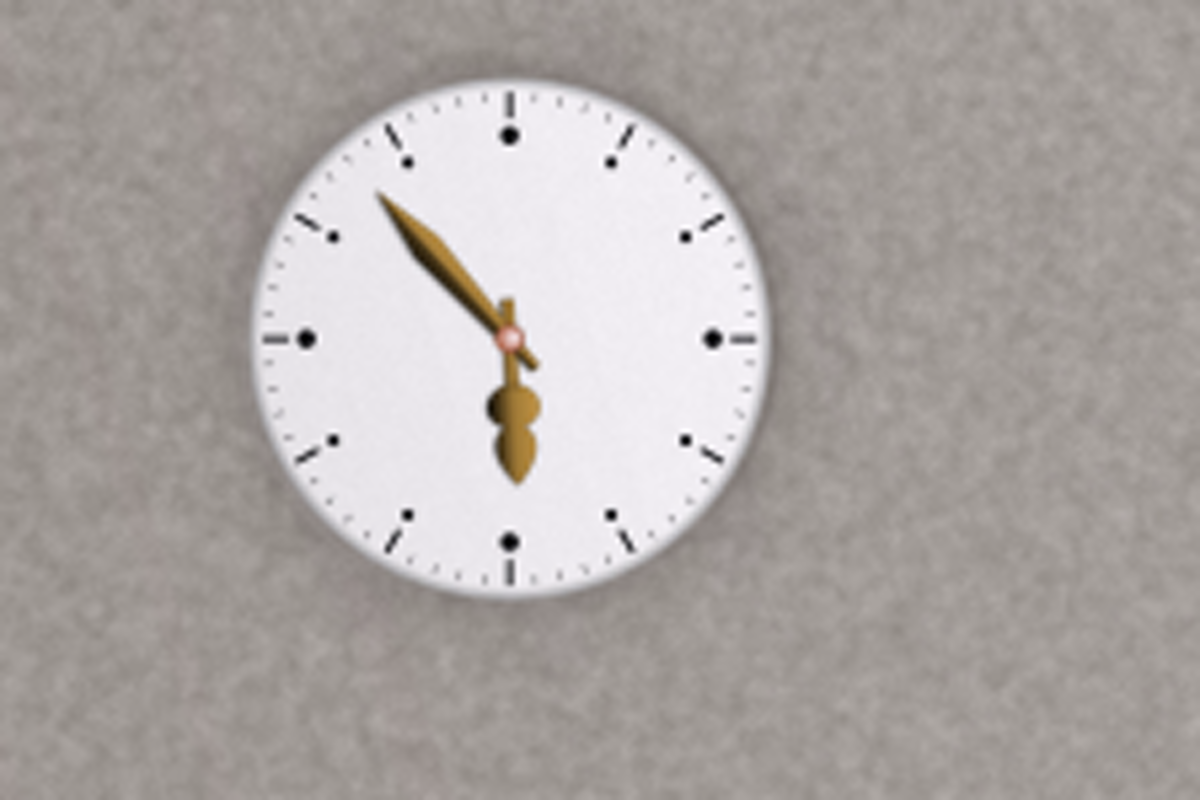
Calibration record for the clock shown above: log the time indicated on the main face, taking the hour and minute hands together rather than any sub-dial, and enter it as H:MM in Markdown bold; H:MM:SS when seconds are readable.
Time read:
**5:53**
